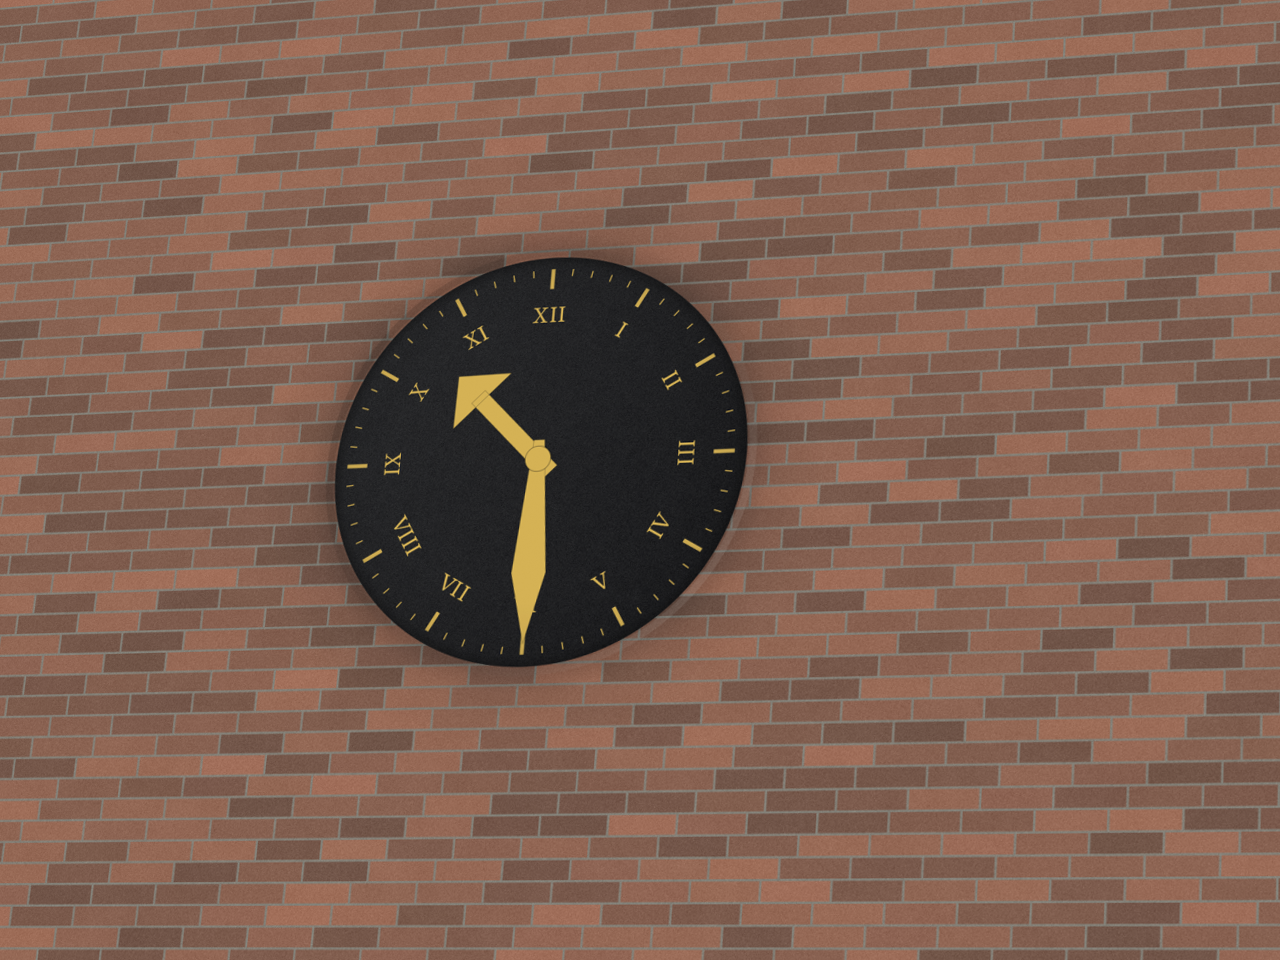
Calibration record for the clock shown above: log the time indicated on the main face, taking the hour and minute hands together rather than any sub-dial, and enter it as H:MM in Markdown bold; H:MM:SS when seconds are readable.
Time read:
**10:30**
